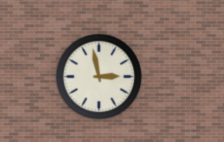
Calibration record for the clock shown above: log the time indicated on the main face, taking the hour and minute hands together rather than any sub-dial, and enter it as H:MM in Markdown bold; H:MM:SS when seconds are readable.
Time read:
**2:58**
